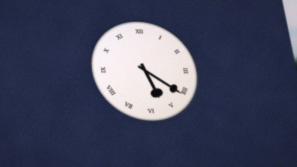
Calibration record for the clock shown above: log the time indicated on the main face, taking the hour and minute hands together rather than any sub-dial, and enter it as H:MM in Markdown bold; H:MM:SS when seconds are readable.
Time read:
**5:21**
